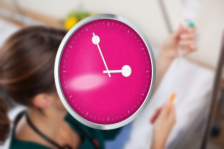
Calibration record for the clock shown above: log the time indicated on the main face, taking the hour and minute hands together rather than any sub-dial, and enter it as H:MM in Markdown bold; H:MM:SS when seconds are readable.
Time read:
**2:56**
